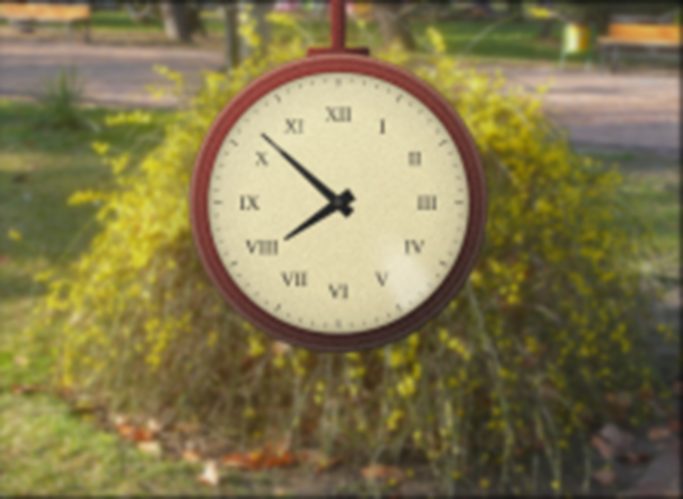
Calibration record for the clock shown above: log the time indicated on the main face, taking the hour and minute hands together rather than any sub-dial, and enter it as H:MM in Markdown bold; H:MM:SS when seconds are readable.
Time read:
**7:52**
